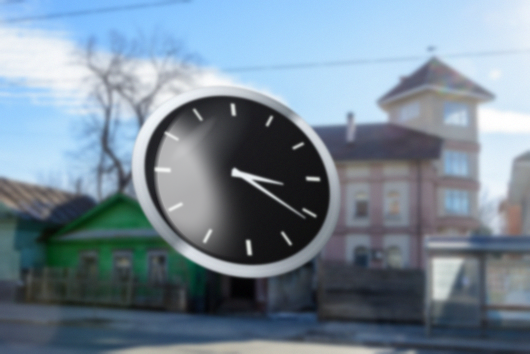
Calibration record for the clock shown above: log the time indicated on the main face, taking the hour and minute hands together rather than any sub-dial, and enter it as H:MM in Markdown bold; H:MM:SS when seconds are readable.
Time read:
**3:21**
